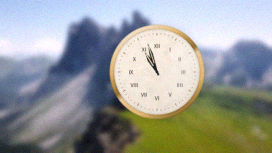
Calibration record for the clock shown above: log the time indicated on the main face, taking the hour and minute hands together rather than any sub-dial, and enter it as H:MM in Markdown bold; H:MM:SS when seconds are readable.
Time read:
**10:57**
